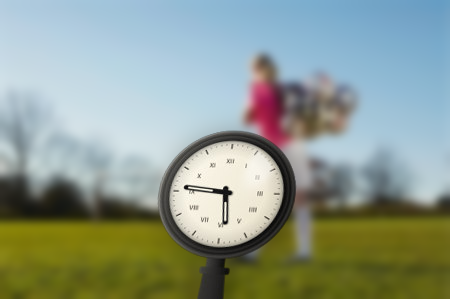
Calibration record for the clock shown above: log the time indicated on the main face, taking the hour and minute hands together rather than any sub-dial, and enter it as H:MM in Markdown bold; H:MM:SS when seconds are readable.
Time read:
**5:46**
